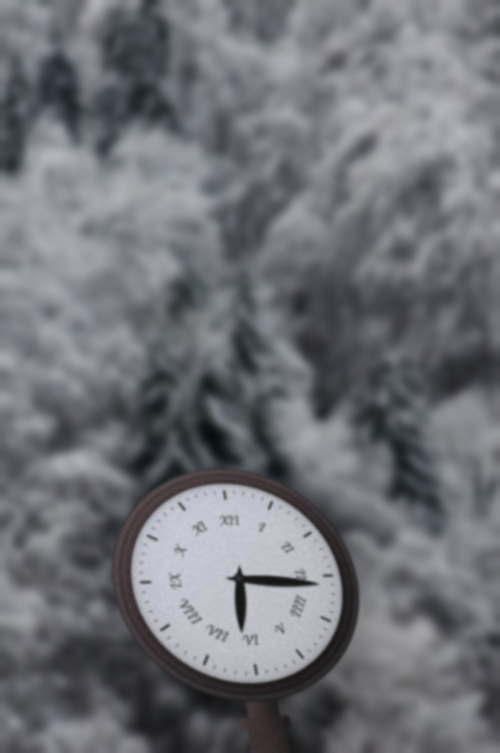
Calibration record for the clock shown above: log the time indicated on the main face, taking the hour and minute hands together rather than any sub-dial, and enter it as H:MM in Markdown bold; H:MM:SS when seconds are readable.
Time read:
**6:16**
